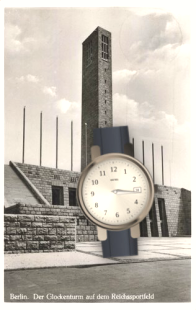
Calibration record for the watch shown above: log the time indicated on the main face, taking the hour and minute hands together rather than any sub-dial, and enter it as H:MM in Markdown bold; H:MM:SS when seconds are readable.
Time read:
**3:16**
